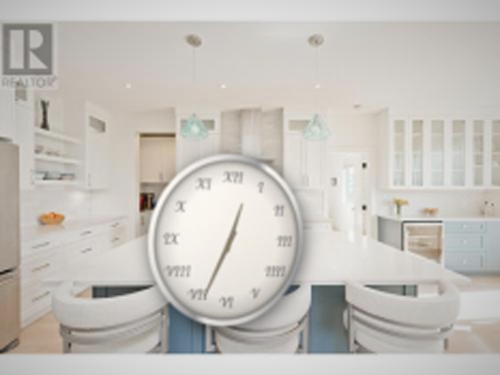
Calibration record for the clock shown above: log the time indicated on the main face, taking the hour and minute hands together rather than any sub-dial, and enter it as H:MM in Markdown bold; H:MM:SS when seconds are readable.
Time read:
**12:34**
